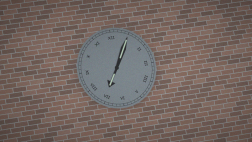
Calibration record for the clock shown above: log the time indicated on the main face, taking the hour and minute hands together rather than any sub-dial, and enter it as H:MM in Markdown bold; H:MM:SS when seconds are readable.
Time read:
**7:05**
